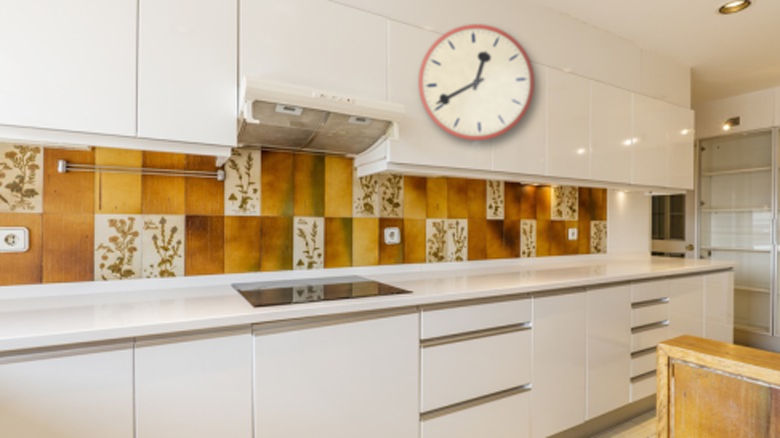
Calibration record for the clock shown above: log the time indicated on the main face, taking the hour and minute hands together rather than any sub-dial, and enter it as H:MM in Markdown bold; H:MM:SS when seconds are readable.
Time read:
**12:41**
